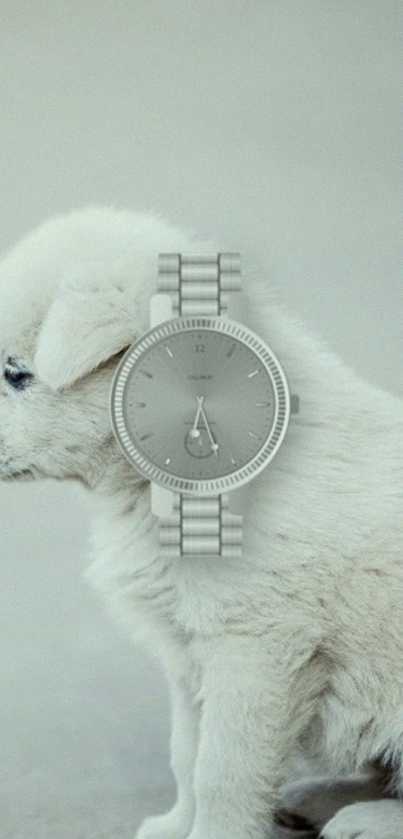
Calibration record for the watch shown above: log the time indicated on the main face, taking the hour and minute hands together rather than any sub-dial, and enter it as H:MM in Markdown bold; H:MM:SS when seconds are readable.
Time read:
**6:27**
